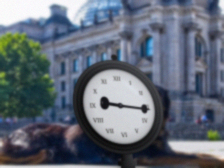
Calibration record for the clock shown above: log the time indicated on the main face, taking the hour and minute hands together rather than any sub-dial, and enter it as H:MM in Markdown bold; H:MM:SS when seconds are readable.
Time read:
**9:16**
